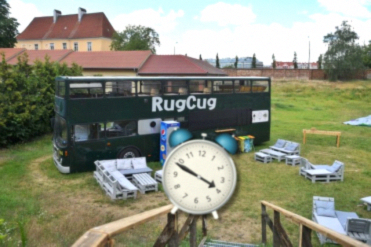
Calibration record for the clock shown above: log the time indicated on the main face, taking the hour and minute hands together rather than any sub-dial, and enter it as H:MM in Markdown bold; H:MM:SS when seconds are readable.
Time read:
**3:49**
